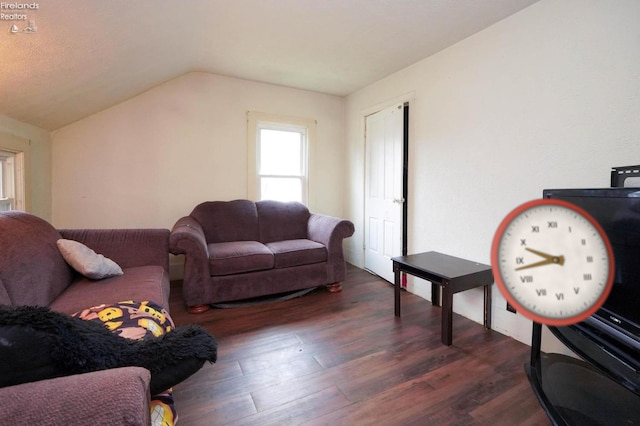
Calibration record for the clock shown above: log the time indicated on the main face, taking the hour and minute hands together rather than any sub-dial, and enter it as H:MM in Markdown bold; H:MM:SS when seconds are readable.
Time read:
**9:43**
